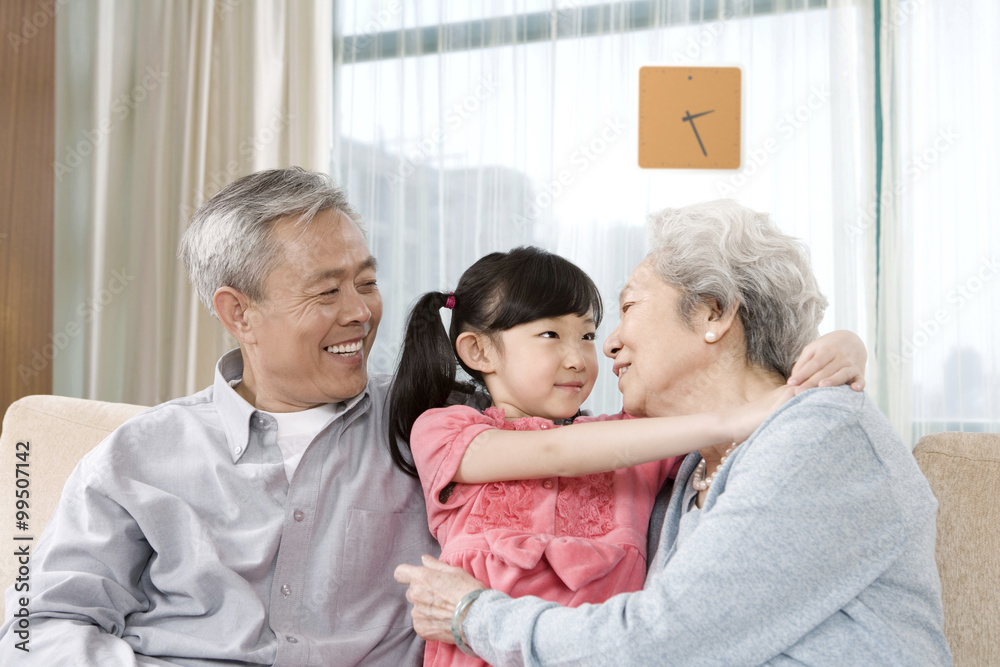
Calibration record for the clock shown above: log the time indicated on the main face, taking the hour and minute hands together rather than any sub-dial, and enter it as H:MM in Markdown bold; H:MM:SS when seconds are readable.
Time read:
**2:26**
